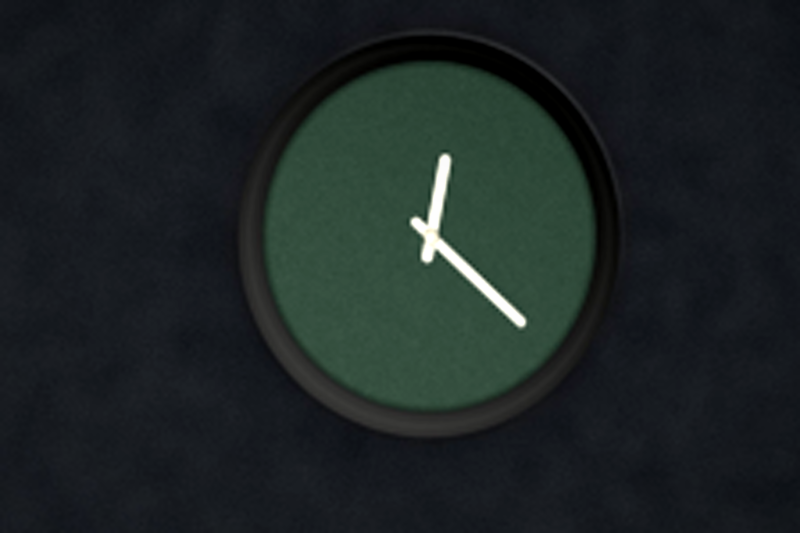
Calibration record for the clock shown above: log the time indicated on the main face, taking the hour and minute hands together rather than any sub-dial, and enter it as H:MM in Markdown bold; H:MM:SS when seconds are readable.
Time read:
**12:22**
